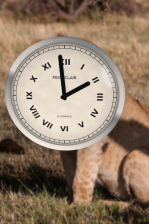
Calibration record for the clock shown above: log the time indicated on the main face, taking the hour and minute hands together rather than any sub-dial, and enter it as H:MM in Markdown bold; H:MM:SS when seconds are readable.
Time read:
**1:59**
